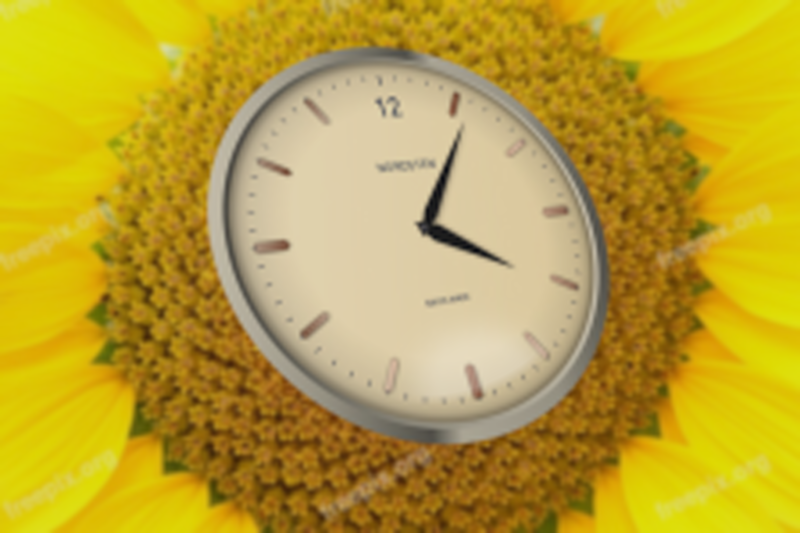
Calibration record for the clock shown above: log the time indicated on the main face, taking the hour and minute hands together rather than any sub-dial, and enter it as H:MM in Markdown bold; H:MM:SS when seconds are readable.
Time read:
**4:06**
